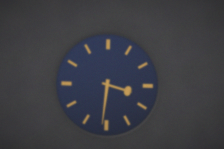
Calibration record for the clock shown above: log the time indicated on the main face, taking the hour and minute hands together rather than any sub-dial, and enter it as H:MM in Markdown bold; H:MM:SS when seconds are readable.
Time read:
**3:31**
